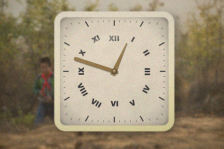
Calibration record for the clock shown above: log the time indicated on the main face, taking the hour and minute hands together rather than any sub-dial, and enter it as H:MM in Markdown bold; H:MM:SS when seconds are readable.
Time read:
**12:48**
